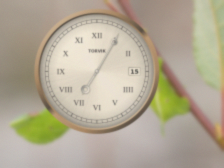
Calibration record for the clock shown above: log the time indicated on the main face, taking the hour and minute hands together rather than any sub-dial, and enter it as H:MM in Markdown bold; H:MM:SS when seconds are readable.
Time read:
**7:05**
